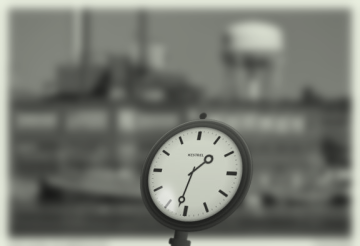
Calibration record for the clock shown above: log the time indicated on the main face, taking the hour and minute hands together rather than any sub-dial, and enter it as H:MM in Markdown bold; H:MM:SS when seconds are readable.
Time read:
**1:32**
